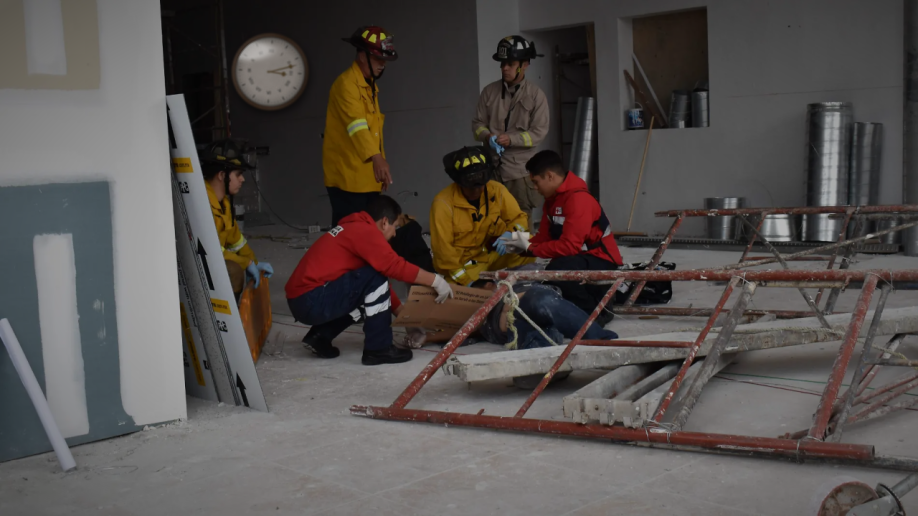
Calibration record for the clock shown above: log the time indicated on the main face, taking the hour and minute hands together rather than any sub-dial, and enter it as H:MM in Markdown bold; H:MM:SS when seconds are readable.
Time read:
**3:12**
